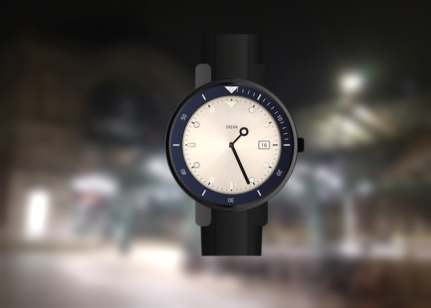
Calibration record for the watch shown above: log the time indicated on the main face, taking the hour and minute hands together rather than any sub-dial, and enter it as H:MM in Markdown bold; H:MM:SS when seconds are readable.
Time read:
**1:26**
